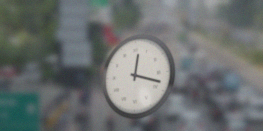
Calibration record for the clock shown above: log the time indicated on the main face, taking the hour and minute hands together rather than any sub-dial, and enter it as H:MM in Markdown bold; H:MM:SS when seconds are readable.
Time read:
**12:18**
